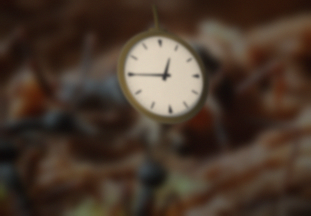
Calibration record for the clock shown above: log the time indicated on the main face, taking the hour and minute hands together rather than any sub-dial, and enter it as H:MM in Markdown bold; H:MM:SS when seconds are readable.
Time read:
**12:45**
